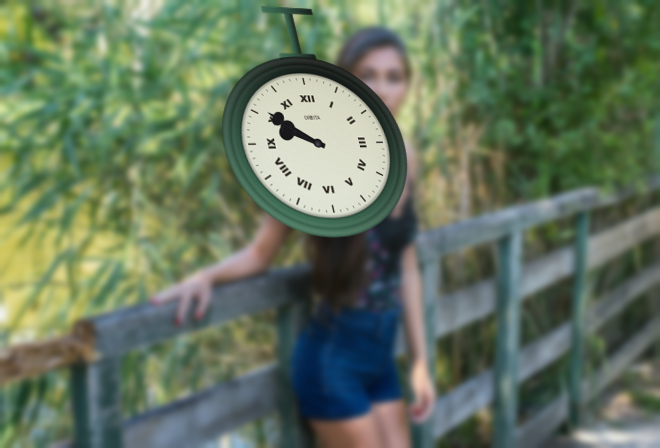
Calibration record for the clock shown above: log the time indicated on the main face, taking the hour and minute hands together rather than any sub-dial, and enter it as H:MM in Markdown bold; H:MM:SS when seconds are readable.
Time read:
**9:51**
